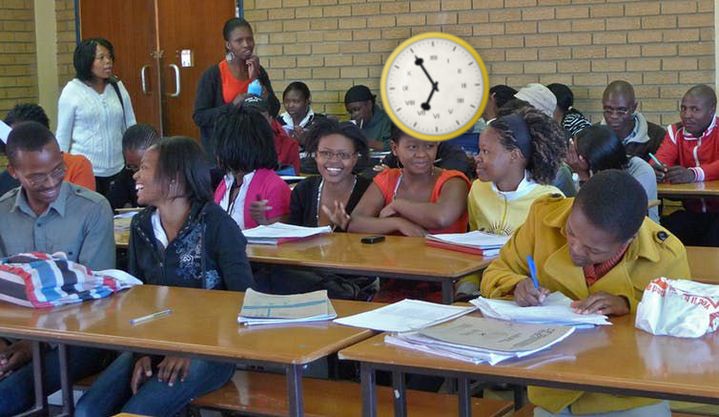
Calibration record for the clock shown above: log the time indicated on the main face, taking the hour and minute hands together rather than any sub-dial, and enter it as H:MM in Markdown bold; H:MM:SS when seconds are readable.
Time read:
**6:55**
